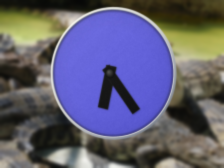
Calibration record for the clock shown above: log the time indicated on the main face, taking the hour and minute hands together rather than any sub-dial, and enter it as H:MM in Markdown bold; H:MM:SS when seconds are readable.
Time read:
**6:24**
